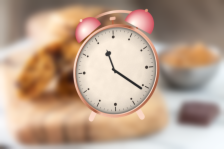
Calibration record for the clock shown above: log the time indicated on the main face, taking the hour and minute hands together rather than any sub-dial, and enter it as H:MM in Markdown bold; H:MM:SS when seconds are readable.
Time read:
**11:21**
